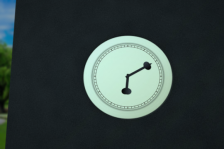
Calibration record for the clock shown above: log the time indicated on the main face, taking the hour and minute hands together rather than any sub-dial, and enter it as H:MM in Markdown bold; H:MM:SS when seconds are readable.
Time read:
**6:10**
